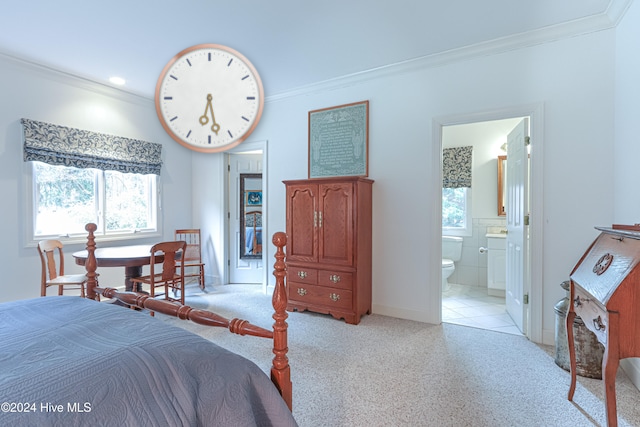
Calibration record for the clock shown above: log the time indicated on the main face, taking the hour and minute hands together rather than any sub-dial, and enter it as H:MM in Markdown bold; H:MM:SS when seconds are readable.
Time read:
**6:28**
